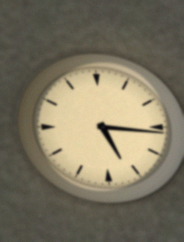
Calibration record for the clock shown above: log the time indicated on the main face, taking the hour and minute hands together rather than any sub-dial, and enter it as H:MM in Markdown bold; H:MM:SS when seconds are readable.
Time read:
**5:16**
